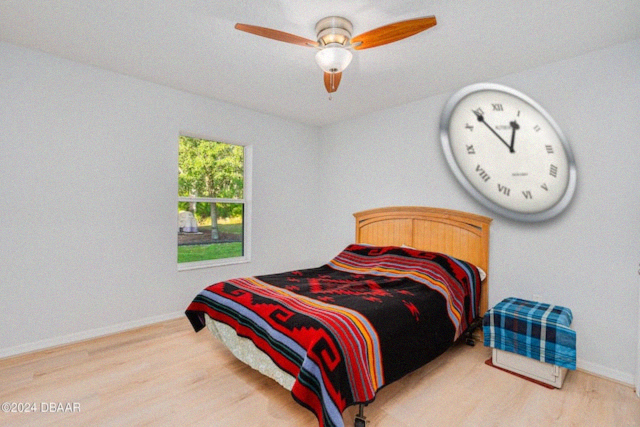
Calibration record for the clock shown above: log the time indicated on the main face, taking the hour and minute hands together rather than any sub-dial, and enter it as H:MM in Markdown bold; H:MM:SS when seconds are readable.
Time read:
**12:54**
